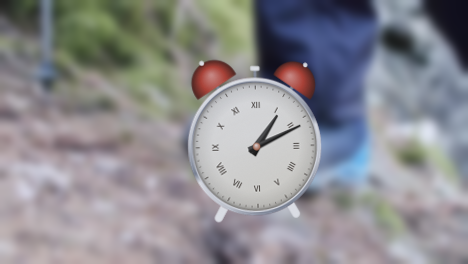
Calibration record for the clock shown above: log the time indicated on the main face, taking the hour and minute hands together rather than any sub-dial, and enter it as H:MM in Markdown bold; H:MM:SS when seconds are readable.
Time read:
**1:11**
